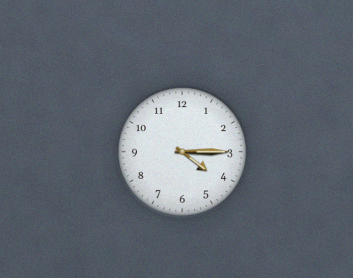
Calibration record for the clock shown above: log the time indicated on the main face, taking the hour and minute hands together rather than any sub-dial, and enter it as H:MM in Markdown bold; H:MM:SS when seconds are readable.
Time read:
**4:15**
